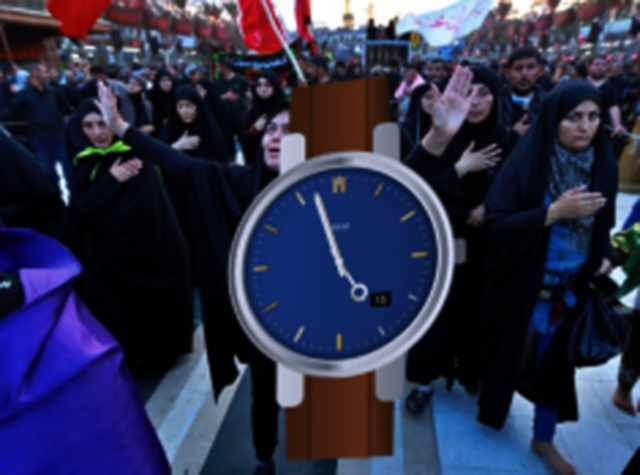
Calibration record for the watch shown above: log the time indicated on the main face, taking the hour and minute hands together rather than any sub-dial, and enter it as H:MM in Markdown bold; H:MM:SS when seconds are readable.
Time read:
**4:57**
